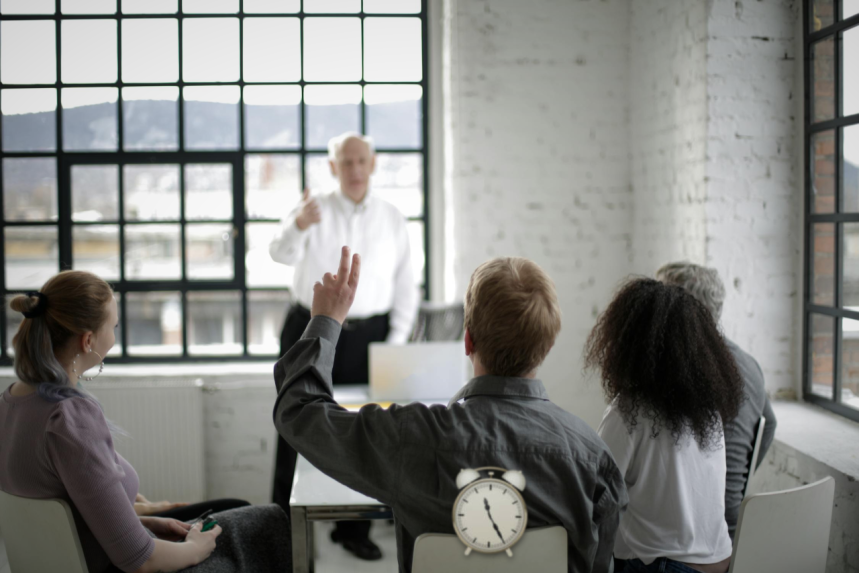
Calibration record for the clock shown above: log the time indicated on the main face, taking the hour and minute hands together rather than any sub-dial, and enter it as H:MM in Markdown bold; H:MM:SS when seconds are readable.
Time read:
**11:25**
